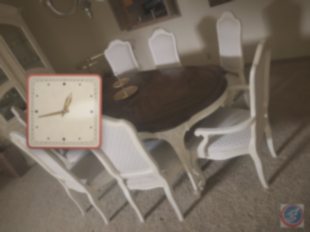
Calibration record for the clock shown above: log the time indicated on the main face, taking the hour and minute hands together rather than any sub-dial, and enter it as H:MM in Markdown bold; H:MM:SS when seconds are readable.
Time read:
**12:43**
